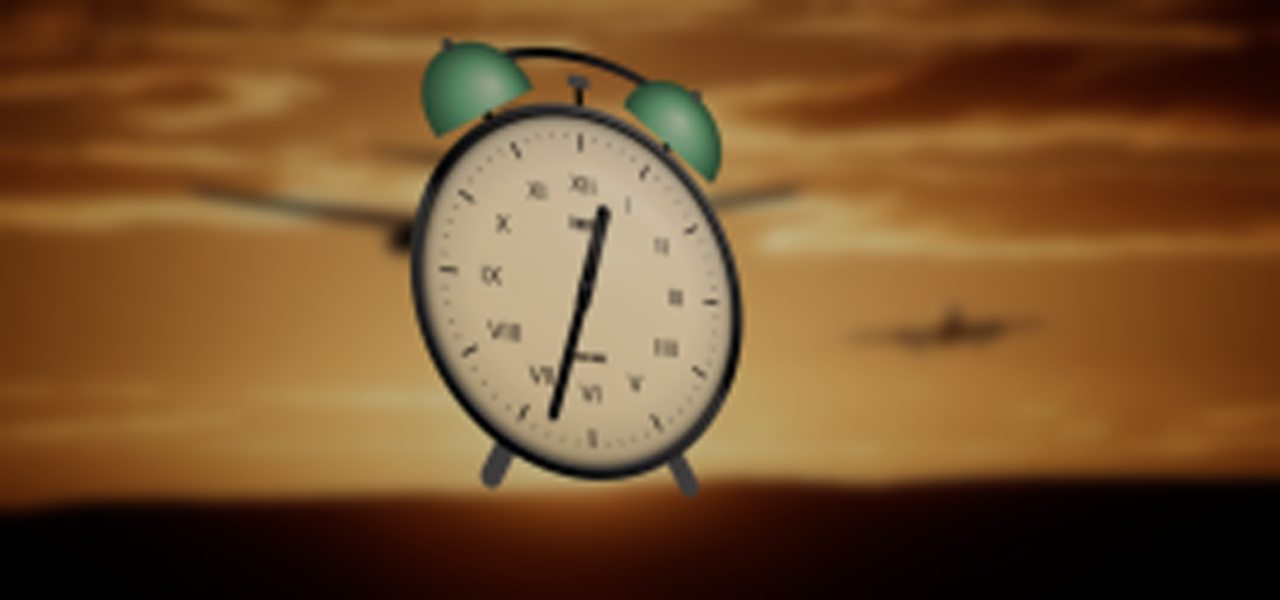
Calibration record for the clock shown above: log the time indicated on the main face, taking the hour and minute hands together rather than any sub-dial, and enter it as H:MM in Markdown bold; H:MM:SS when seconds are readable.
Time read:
**12:33**
